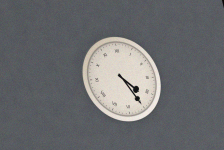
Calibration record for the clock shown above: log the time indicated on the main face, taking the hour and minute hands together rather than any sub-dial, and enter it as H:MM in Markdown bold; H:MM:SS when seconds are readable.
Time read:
**4:25**
